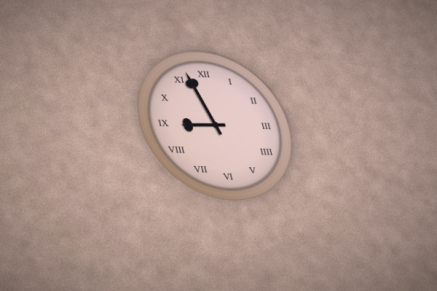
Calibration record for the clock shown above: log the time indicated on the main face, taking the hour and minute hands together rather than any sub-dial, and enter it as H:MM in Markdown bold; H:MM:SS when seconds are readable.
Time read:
**8:57**
